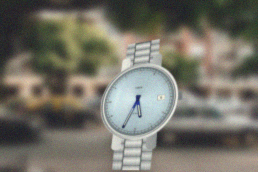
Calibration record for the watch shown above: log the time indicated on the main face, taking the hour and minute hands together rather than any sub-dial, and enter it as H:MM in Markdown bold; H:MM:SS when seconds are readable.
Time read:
**5:34**
